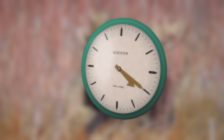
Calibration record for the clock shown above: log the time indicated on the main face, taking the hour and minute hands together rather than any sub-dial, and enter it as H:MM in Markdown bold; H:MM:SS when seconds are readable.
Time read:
**4:20**
